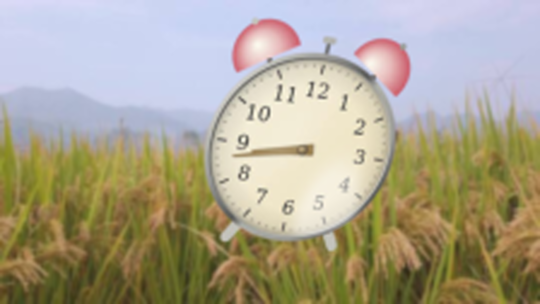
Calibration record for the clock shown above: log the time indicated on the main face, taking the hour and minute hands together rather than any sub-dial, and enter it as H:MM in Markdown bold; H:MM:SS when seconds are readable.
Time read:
**8:43**
